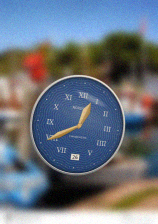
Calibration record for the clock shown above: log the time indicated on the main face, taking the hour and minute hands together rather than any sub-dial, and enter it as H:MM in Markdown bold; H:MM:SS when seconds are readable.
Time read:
**12:40**
